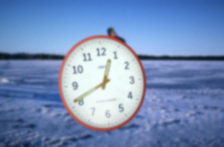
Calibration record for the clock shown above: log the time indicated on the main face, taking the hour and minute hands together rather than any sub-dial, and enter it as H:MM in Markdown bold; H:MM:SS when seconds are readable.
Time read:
**12:41**
